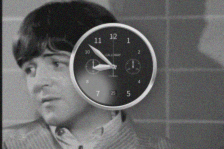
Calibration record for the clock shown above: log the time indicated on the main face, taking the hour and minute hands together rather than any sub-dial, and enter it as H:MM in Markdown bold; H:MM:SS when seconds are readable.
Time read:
**8:52**
